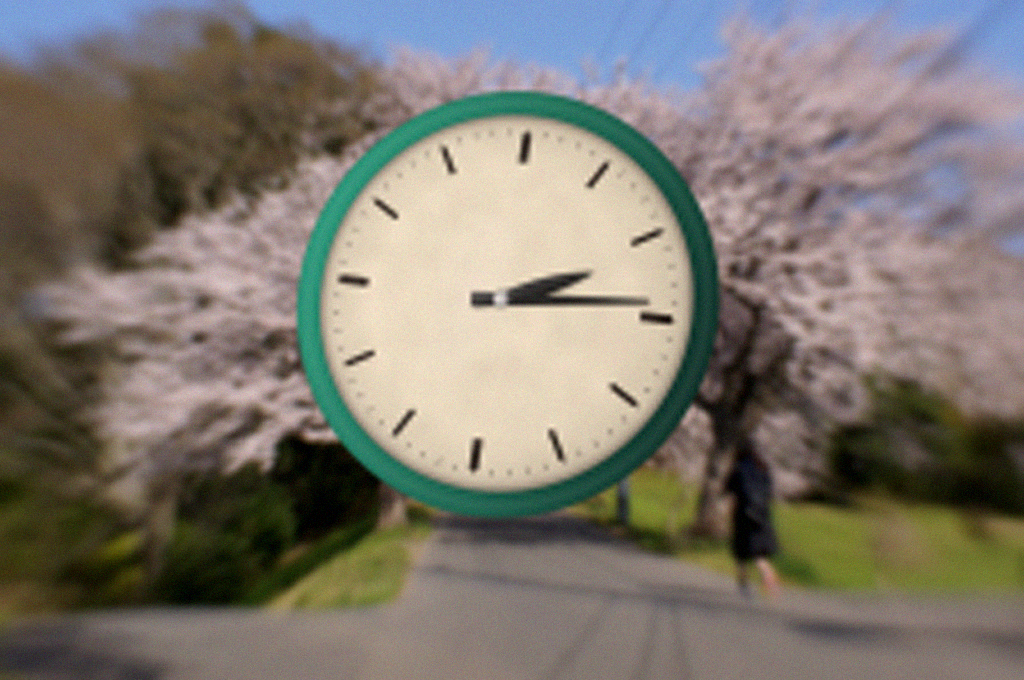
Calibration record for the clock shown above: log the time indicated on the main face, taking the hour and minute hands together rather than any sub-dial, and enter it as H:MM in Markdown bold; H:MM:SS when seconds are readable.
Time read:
**2:14**
